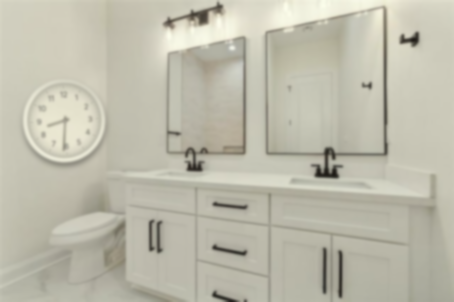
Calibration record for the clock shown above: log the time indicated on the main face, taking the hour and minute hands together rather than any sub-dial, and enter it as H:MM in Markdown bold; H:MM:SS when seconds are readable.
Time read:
**8:31**
